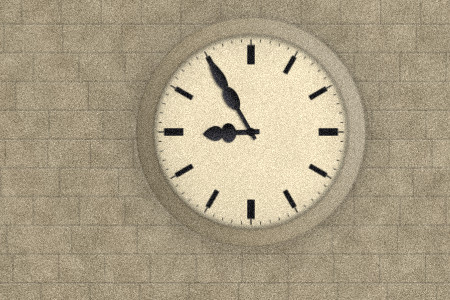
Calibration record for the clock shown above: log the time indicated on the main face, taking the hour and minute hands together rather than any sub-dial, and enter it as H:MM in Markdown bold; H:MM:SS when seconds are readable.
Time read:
**8:55**
